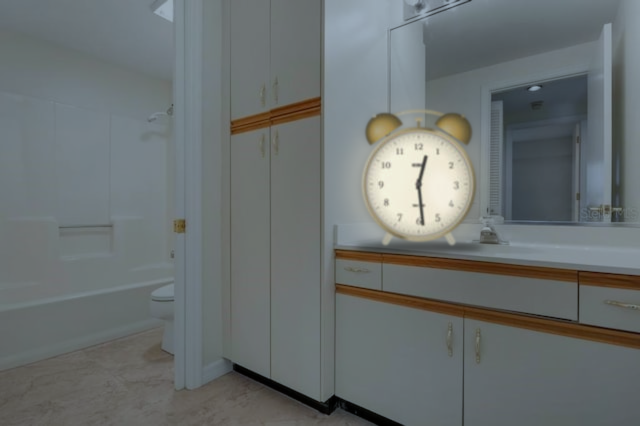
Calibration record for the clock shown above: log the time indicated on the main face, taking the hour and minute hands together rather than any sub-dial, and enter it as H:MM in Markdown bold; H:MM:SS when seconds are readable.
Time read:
**12:29**
